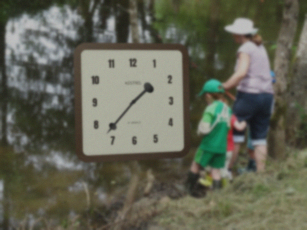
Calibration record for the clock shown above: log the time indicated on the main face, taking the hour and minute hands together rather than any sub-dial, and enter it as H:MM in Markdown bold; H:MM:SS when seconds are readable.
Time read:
**1:37**
